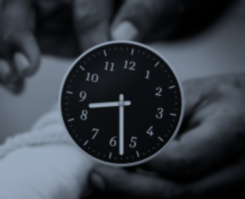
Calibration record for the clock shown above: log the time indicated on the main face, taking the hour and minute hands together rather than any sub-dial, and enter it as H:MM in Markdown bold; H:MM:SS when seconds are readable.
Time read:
**8:28**
